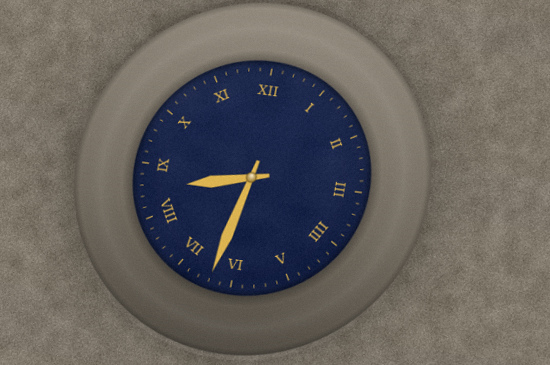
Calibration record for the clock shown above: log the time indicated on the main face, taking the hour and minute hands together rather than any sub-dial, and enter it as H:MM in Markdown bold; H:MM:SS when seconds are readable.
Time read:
**8:32**
